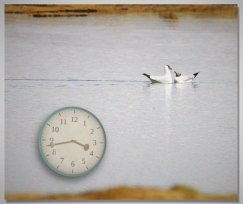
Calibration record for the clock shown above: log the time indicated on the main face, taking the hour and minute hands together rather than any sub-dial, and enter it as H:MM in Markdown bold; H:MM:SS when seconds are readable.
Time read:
**3:43**
